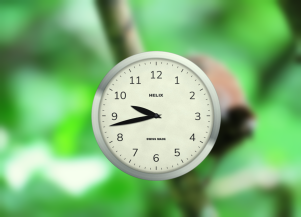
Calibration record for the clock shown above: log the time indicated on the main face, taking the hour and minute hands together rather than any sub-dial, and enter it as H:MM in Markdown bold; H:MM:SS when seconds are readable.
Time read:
**9:43**
